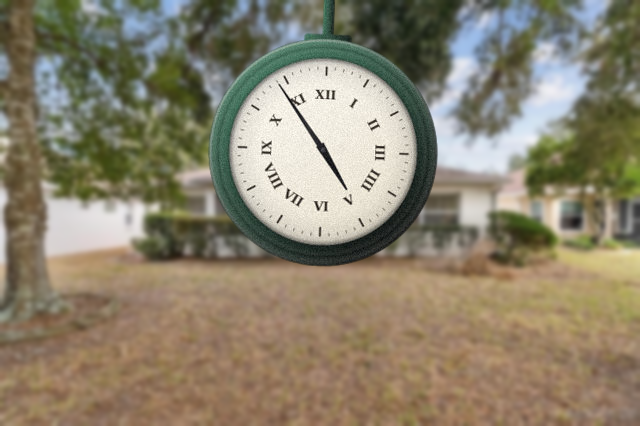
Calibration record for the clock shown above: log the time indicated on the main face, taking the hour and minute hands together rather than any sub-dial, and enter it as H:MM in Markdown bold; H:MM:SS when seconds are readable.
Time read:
**4:54**
